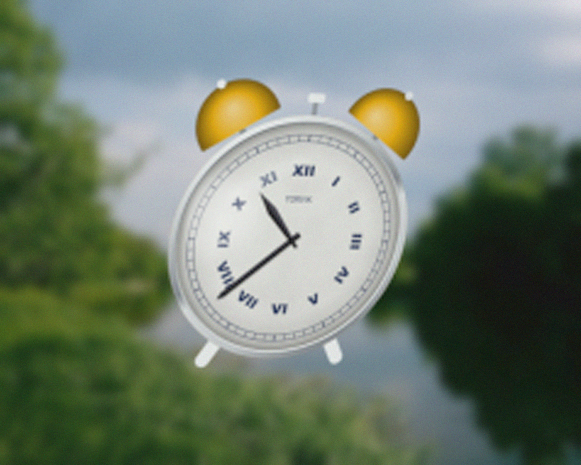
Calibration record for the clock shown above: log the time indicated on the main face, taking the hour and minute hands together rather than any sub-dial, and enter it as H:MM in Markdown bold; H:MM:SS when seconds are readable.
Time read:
**10:38**
